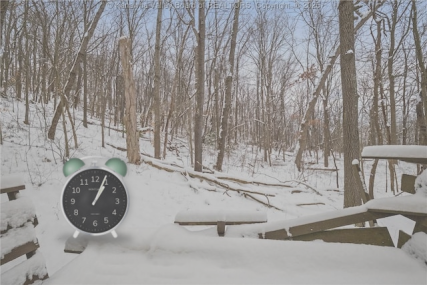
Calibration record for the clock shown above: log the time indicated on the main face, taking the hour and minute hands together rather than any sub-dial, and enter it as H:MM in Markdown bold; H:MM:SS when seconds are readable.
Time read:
**1:04**
